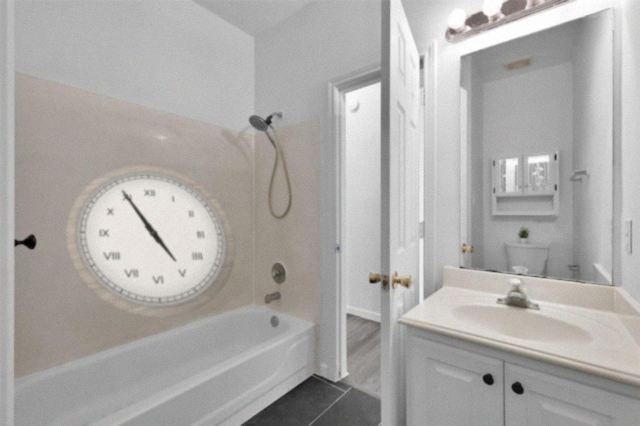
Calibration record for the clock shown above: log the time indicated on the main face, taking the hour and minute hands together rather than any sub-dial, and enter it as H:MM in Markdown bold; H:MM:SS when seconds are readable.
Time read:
**4:55**
